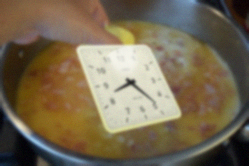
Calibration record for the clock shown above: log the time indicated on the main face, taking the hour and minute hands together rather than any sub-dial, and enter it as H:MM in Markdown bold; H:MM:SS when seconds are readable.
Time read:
**8:24**
